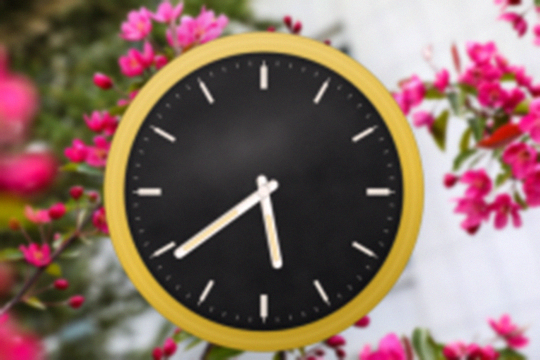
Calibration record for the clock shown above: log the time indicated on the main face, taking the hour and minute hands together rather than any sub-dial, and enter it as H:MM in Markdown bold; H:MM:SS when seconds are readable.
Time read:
**5:39**
